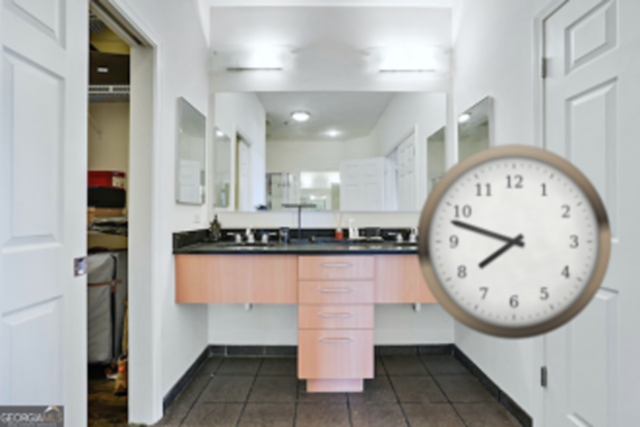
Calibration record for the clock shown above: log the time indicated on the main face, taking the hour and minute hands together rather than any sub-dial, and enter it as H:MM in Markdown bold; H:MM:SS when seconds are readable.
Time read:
**7:48**
